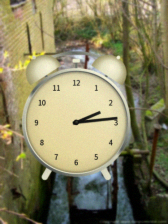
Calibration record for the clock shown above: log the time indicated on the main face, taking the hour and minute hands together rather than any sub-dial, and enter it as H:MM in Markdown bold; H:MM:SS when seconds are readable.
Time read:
**2:14**
